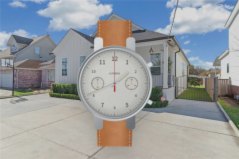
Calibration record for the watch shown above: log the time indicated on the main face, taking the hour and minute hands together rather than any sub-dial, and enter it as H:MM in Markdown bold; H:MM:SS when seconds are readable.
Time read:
**1:41**
